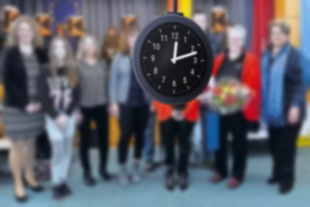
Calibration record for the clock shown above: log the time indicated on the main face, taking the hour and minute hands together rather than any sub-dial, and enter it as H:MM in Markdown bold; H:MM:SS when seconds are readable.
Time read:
**12:12**
